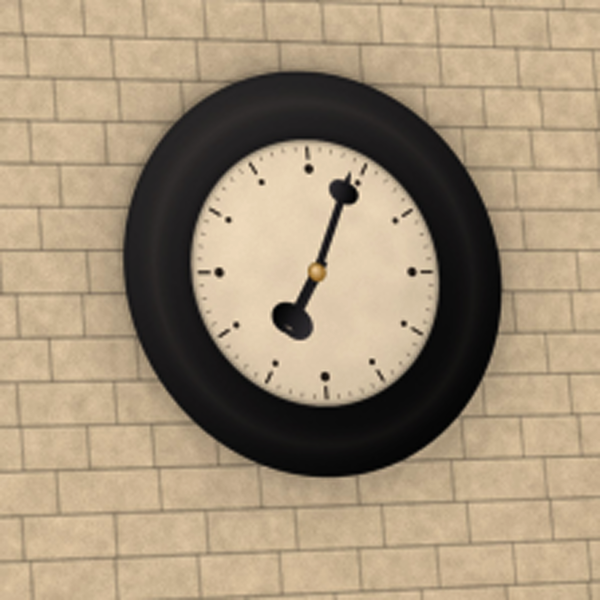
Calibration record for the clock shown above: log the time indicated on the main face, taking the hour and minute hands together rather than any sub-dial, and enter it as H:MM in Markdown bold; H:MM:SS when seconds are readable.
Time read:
**7:04**
